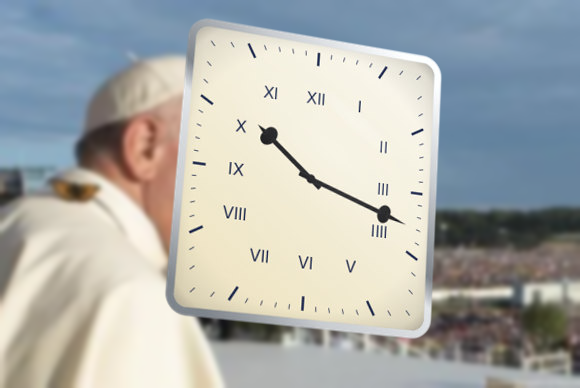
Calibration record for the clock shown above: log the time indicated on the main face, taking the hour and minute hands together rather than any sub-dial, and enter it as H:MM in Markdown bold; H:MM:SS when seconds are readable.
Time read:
**10:18**
